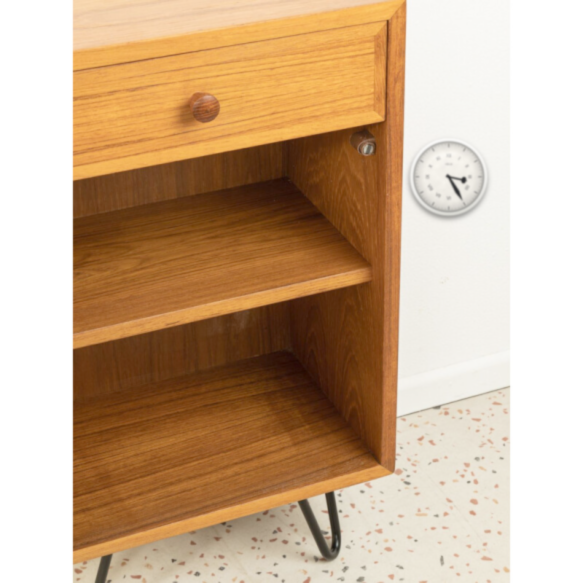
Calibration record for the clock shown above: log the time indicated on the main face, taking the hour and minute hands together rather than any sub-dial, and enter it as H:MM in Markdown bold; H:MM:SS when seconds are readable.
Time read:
**3:25**
